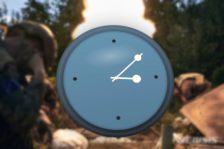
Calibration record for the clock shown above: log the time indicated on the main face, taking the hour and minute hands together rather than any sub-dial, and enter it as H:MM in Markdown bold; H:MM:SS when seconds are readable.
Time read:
**3:08**
